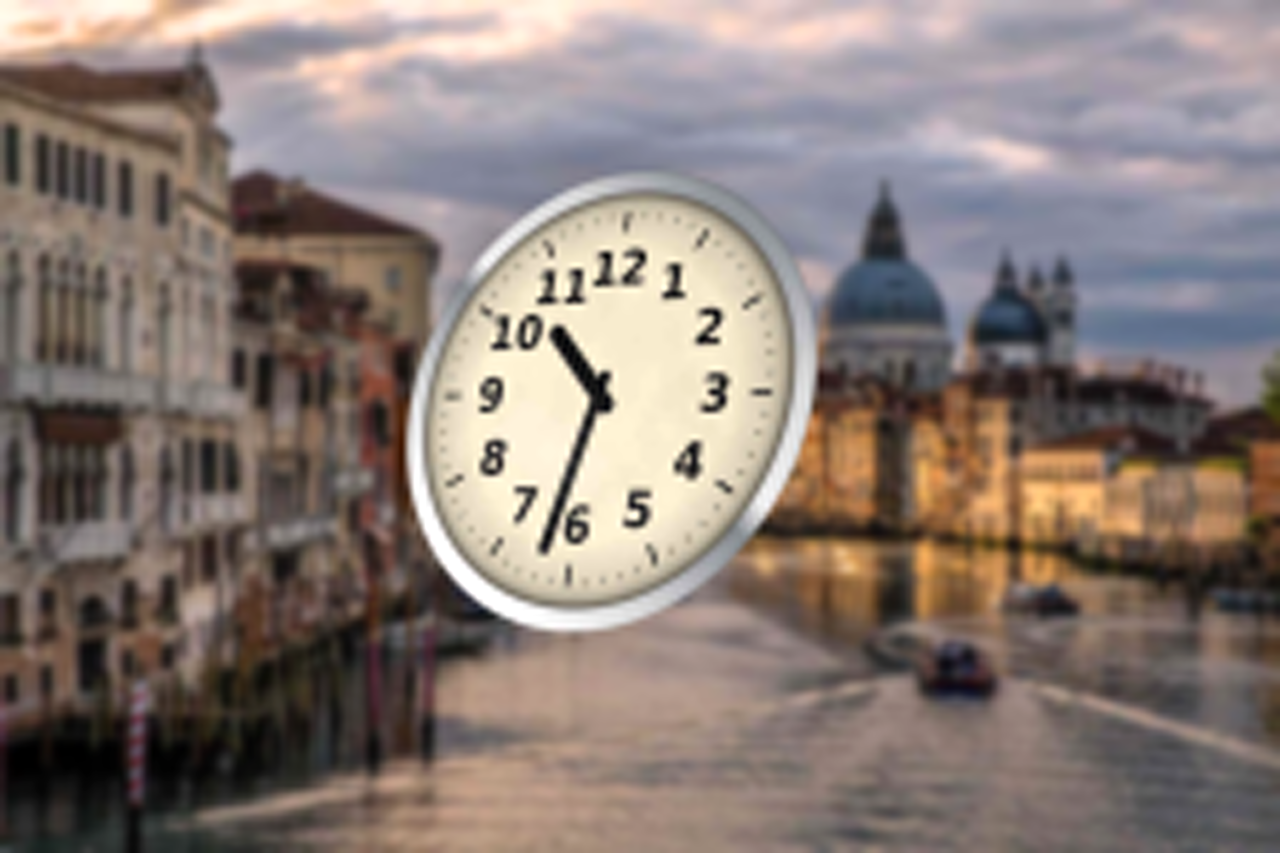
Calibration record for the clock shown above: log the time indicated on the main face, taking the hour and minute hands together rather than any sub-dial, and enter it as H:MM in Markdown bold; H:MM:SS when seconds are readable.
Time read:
**10:32**
